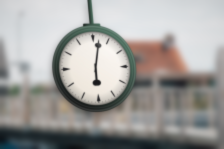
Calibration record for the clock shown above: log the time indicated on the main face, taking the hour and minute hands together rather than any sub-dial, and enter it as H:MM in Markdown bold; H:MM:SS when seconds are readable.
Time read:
**6:02**
